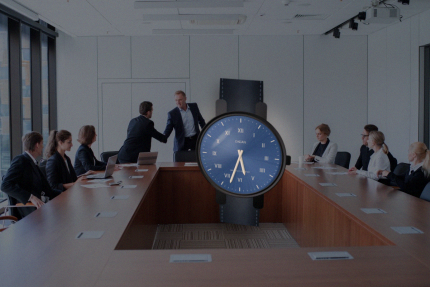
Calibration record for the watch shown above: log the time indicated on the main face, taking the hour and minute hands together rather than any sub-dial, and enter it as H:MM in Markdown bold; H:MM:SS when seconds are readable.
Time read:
**5:33**
